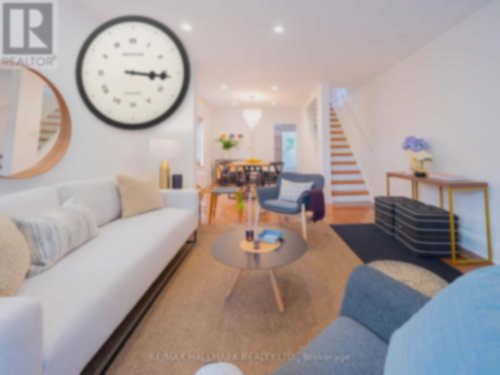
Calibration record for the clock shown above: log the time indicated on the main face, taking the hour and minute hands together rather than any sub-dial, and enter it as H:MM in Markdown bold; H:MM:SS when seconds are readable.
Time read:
**3:16**
